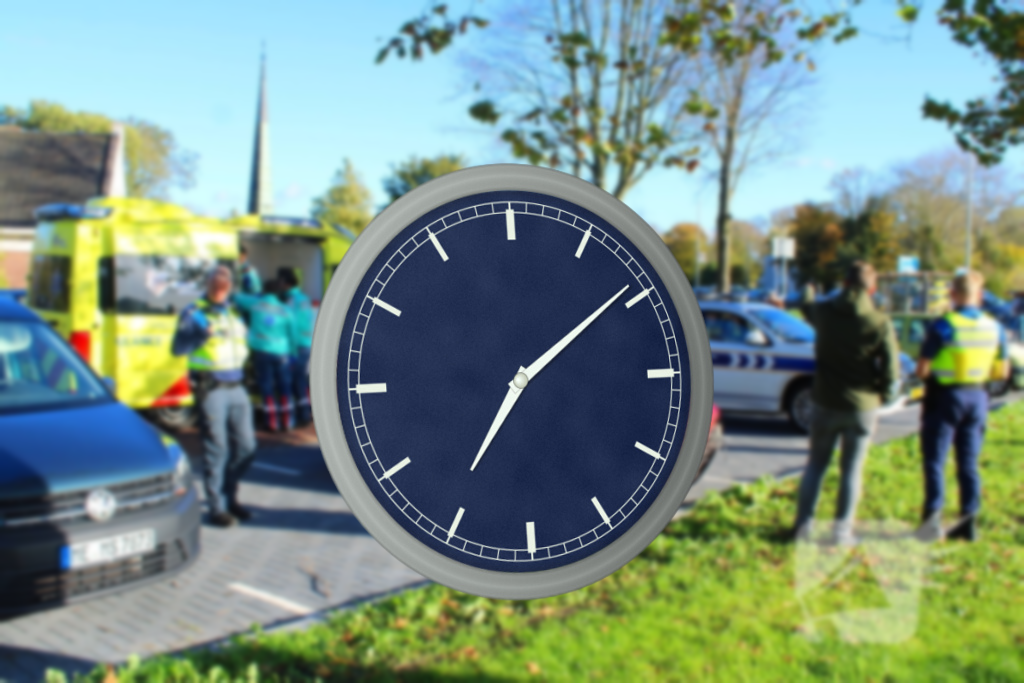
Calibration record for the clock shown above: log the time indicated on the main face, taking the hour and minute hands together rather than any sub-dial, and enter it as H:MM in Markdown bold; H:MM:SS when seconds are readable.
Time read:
**7:09**
